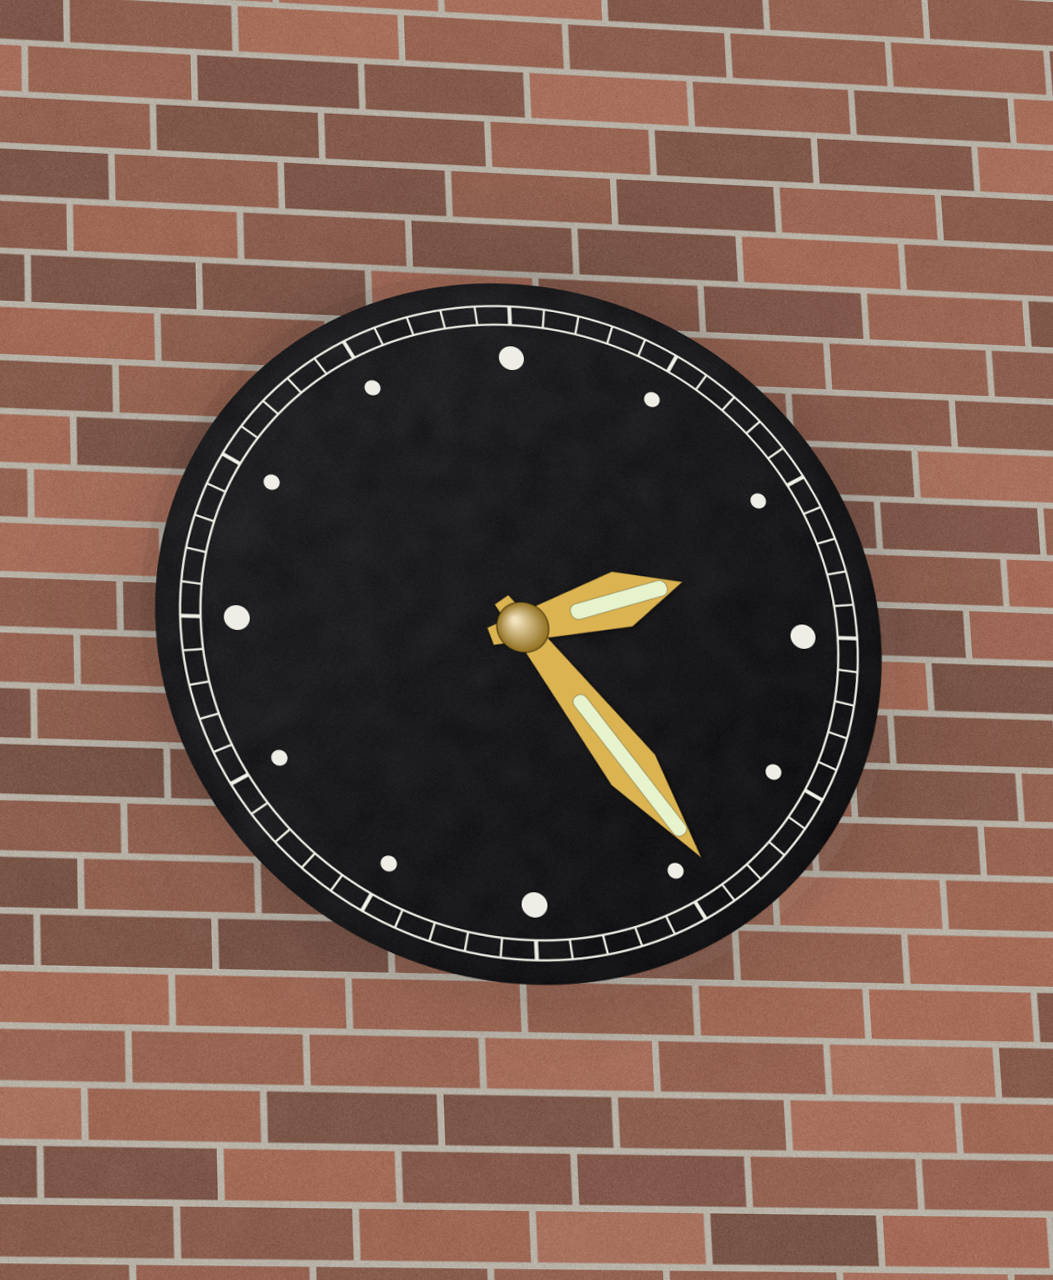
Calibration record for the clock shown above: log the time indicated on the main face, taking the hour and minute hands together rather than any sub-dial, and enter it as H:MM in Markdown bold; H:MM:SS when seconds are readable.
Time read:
**2:24**
